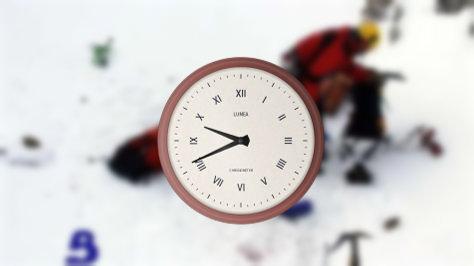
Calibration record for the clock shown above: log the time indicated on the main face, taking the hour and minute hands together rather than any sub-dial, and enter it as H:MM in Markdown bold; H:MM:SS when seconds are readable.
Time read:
**9:41**
